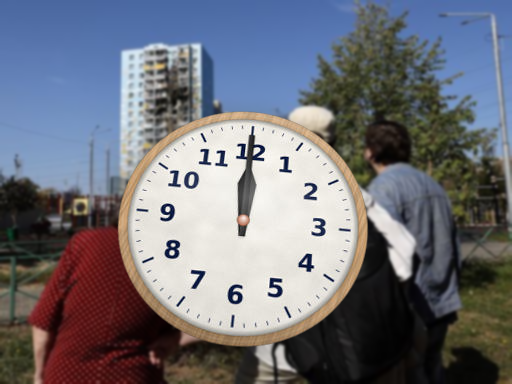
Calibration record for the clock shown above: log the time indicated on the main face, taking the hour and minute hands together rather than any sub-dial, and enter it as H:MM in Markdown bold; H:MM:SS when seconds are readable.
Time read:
**12:00**
